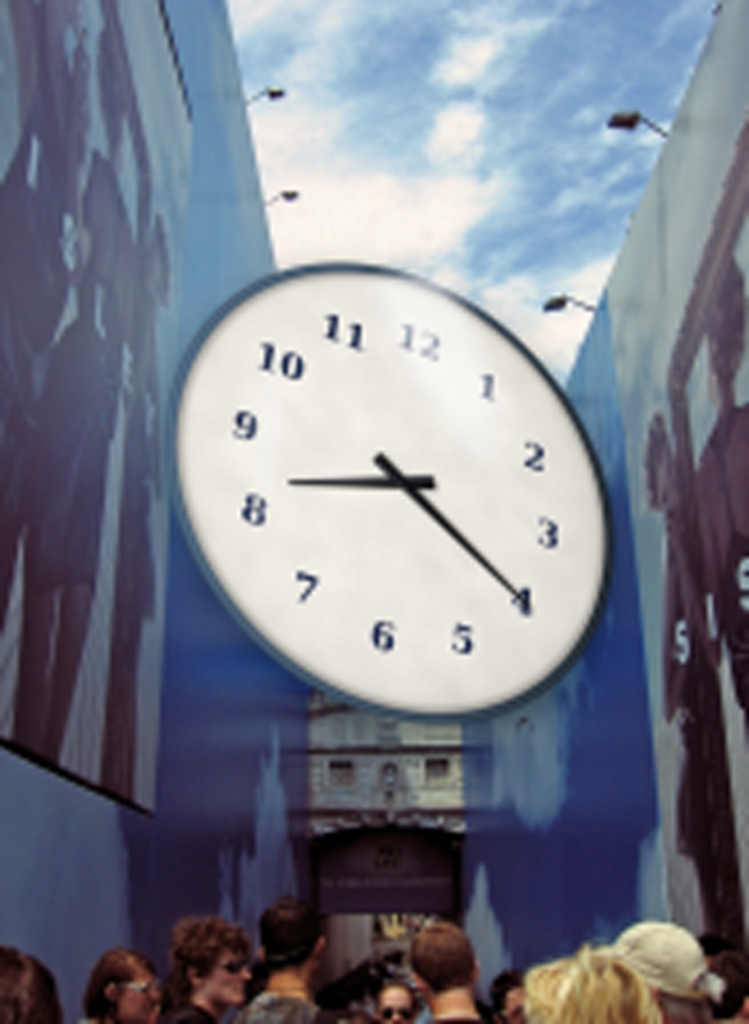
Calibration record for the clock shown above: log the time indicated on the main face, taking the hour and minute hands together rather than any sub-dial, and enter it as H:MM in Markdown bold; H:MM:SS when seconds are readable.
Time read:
**8:20**
